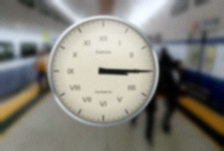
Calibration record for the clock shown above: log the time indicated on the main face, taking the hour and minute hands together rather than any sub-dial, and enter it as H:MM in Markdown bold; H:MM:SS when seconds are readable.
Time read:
**3:15**
